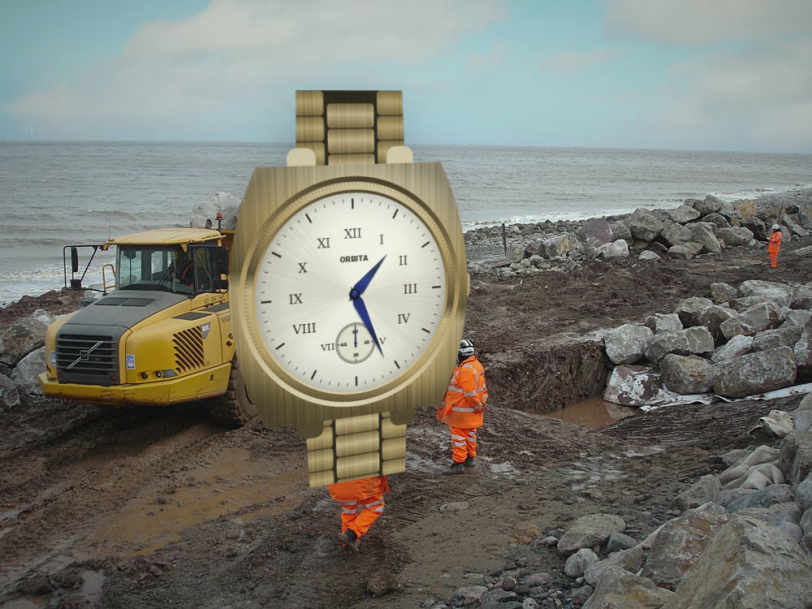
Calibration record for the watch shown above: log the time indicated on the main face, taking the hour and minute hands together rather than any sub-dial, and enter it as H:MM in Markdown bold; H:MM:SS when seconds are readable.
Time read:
**1:26**
